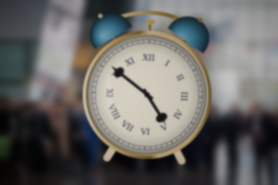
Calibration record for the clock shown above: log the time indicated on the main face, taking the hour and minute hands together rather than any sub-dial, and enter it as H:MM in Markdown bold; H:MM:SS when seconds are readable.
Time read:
**4:51**
